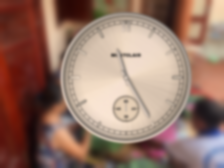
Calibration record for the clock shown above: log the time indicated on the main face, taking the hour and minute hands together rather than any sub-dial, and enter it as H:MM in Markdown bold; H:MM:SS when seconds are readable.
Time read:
**11:25**
